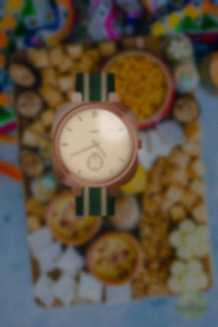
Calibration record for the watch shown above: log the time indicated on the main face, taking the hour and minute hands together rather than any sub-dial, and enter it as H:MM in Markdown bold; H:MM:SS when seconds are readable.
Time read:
**4:41**
